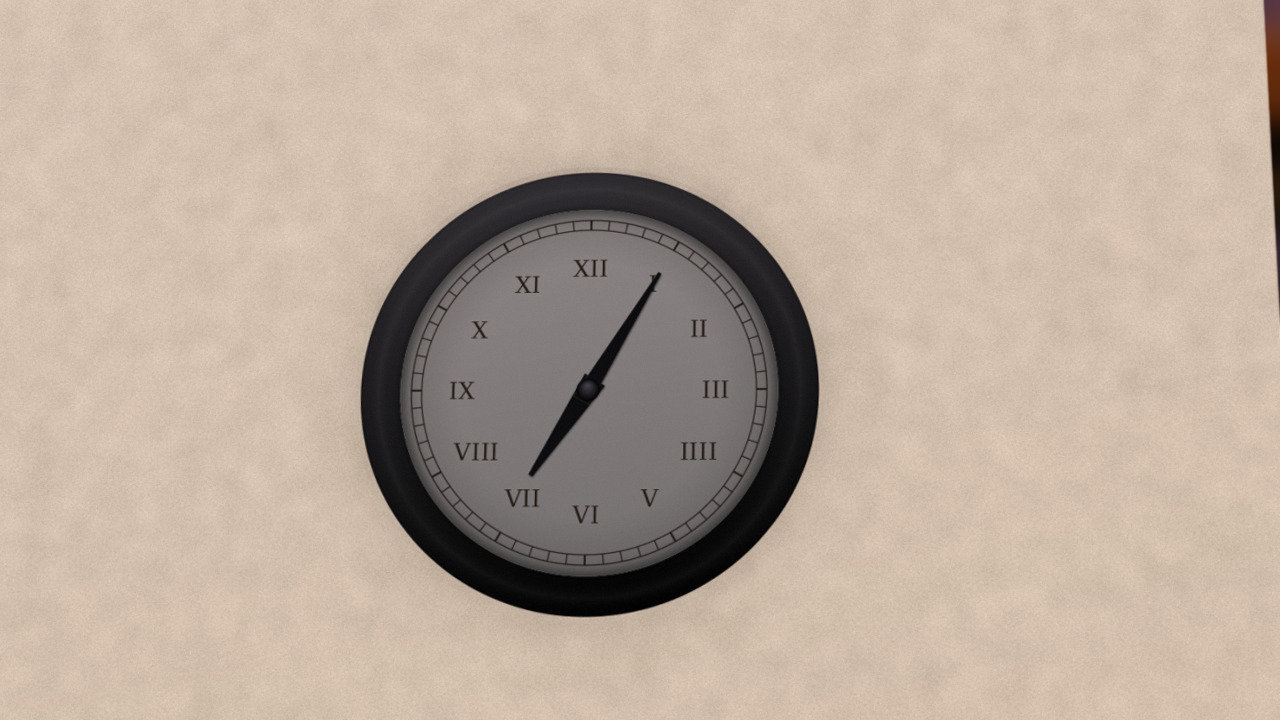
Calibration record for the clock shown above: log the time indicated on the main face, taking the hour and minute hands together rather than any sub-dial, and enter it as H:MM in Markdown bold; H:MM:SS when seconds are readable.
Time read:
**7:05**
